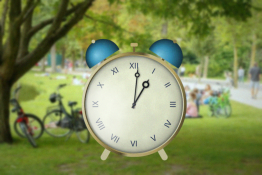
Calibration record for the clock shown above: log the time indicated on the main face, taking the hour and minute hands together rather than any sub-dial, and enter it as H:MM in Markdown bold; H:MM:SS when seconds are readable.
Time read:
**1:01**
